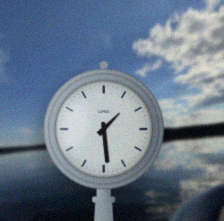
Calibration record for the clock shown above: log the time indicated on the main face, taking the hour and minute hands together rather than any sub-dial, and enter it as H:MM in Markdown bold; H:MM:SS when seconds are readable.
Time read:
**1:29**
